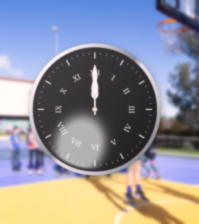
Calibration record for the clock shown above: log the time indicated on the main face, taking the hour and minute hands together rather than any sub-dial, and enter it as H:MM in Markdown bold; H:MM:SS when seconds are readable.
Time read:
**12:00**
